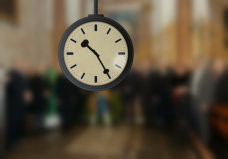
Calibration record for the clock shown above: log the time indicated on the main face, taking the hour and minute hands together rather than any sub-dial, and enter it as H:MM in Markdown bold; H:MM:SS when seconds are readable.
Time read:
**10:25**
